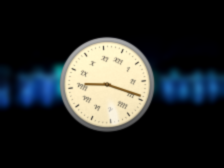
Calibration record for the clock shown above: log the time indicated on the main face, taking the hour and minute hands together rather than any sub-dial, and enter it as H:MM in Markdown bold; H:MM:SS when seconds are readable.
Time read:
**8:14**
